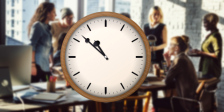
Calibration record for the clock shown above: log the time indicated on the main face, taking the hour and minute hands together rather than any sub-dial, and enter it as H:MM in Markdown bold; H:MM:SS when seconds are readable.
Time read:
**10:52**
